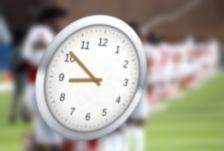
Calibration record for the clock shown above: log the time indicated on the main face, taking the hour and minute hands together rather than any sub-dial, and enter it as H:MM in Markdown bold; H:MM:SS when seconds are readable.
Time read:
**8:51**
